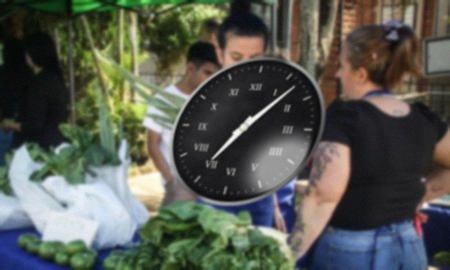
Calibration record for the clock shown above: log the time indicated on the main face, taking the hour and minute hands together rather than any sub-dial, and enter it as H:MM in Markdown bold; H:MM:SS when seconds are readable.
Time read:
**7:07**
